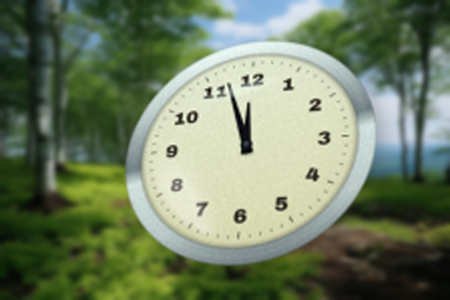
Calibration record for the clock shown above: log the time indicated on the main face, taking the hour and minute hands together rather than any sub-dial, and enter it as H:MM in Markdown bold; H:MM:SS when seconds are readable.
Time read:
**11:57**
